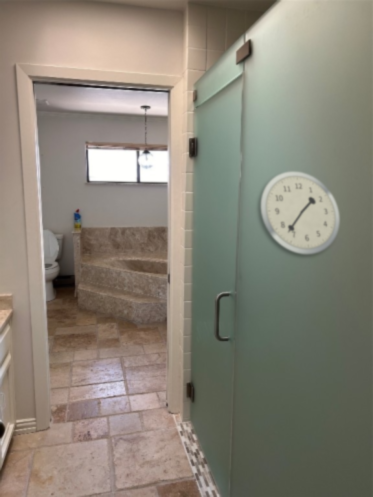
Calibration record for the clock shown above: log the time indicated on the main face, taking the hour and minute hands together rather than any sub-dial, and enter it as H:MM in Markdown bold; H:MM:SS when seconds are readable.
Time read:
**1:37**
